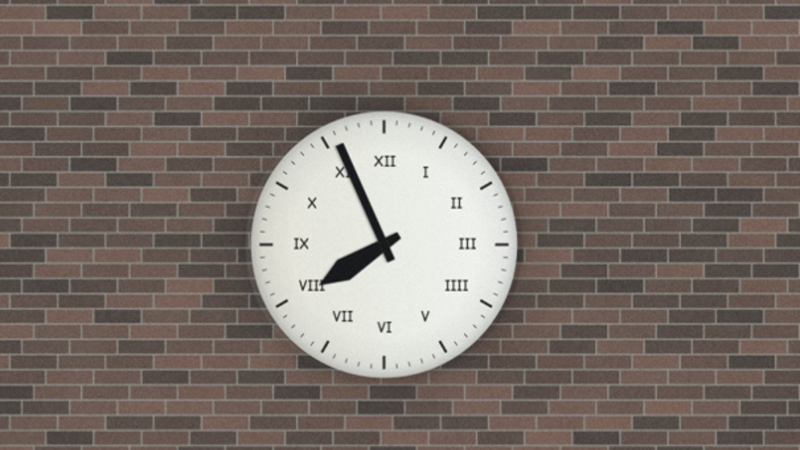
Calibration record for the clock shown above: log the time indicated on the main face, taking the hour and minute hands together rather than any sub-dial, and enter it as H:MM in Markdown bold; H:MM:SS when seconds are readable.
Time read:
**7:56**
